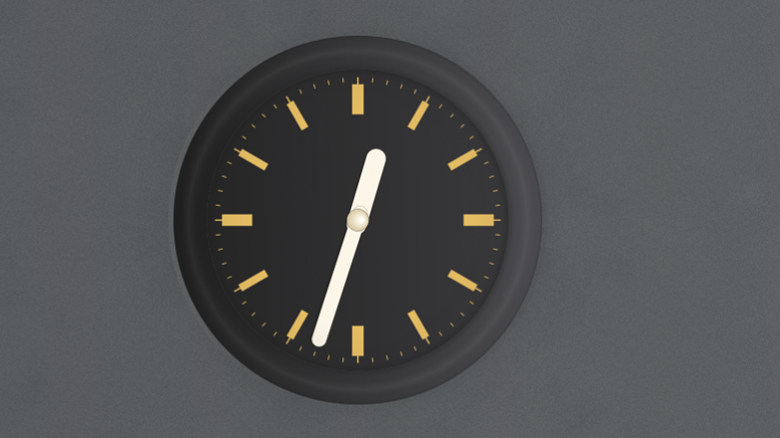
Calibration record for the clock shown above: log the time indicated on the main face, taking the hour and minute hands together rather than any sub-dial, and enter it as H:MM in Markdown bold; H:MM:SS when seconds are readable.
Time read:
**12:33**
